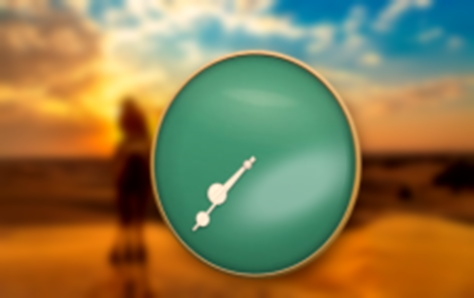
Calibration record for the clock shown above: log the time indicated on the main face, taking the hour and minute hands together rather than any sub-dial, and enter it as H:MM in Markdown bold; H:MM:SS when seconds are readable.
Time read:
**7:37**
